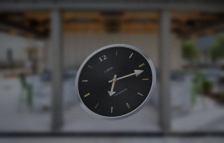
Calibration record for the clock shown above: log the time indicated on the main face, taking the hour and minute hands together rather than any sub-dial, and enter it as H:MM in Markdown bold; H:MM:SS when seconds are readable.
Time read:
**7:17**
